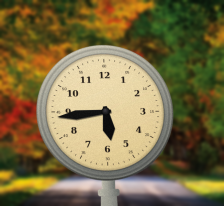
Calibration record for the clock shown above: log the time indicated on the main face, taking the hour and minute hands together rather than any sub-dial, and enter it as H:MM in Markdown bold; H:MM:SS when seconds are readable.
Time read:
**5:44**
